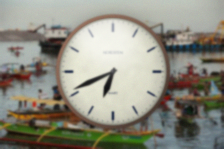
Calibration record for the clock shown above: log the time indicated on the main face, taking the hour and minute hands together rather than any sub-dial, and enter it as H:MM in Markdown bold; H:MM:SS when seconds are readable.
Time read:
**6:41**
